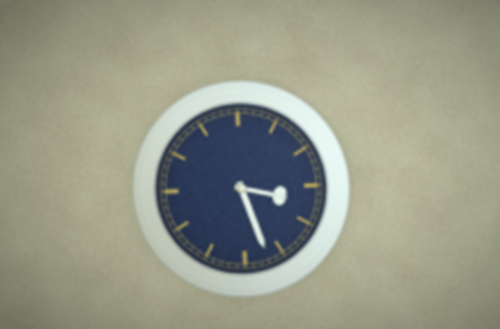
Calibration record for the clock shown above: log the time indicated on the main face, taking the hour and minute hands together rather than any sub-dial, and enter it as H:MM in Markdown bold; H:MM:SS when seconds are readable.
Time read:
**3:27**
